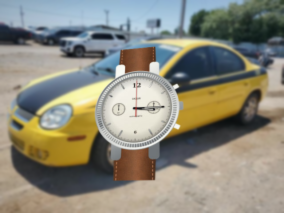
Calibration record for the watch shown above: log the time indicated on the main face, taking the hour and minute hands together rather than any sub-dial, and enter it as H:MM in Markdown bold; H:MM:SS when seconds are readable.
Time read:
**3:15**
